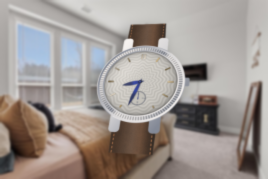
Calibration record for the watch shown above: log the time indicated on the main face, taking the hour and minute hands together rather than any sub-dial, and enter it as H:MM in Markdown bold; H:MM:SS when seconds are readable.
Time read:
**8:33**
